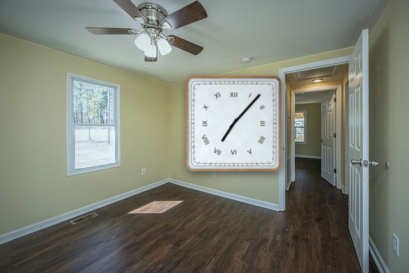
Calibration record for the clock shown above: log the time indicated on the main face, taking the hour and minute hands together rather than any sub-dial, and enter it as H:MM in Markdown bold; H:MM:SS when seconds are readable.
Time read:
**7:07**
